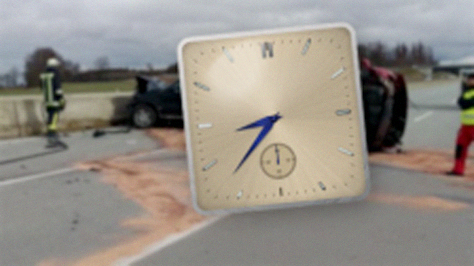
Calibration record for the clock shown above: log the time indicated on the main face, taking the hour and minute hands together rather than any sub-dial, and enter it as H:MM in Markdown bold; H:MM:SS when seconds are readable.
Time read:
**8:37**
